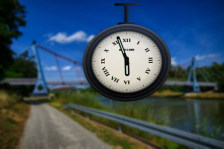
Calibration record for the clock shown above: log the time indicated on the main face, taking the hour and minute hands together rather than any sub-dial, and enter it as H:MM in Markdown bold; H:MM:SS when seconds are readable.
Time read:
**5:57**
